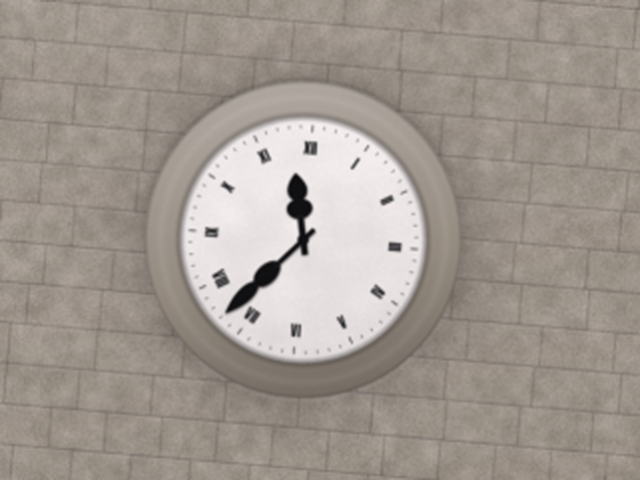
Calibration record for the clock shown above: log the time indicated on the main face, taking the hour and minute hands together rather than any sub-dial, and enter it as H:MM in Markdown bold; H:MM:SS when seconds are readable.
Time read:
**11:37**
